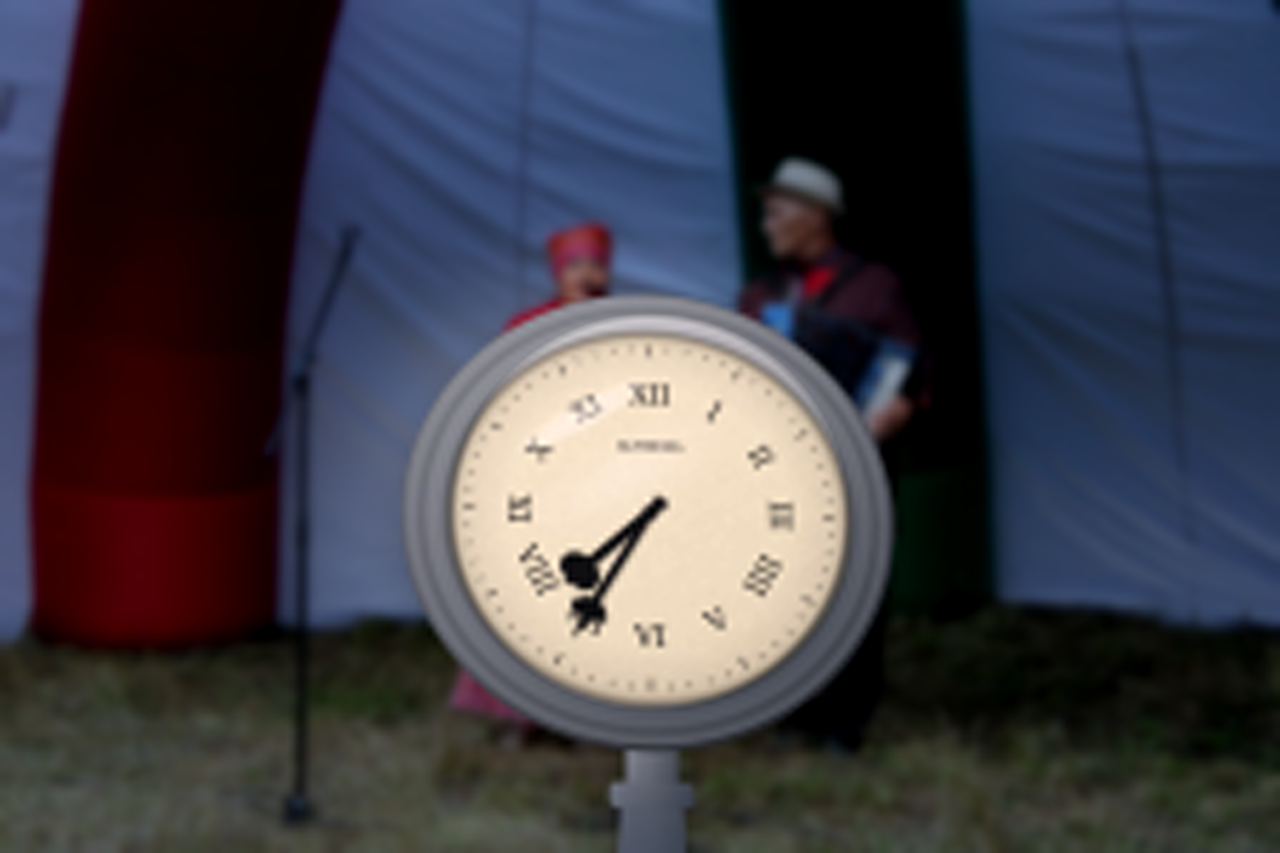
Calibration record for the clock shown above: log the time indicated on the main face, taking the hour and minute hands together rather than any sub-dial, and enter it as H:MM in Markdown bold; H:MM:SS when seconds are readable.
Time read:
**7:35**
